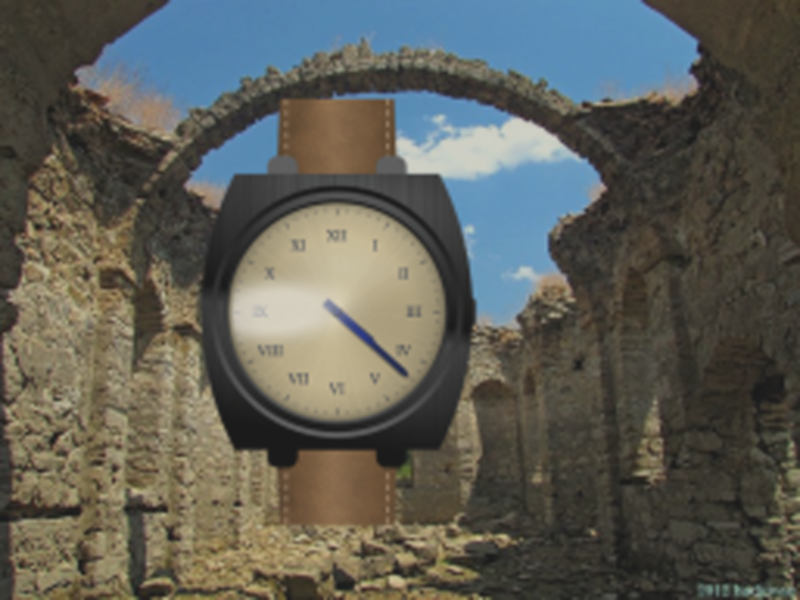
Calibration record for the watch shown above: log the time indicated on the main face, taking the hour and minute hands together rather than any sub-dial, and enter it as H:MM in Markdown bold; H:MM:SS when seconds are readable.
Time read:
**4:22**
